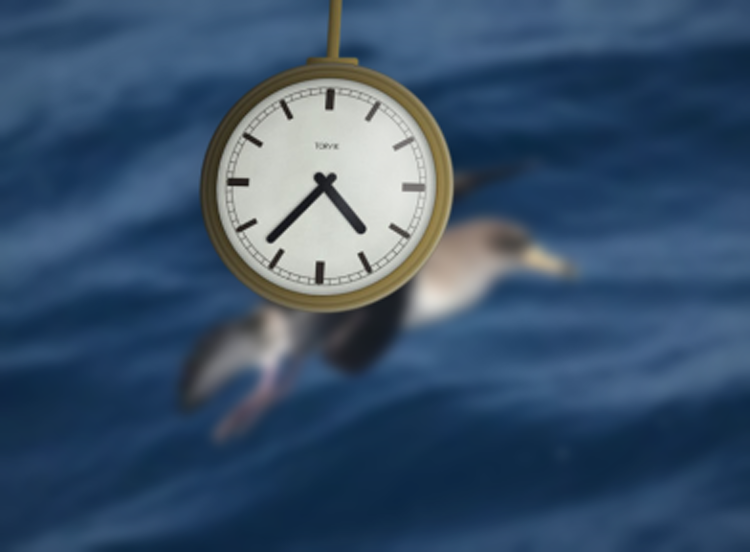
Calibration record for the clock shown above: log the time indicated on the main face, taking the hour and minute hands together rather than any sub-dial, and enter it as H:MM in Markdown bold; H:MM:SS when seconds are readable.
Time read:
**4:37**
